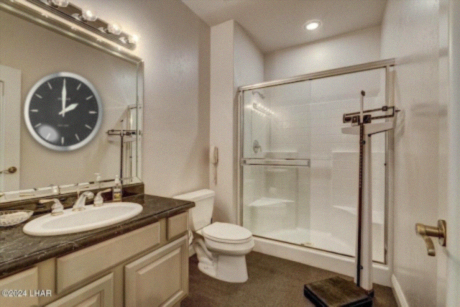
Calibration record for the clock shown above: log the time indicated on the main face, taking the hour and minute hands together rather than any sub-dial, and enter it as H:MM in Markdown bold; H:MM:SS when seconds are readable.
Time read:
**2:00**
